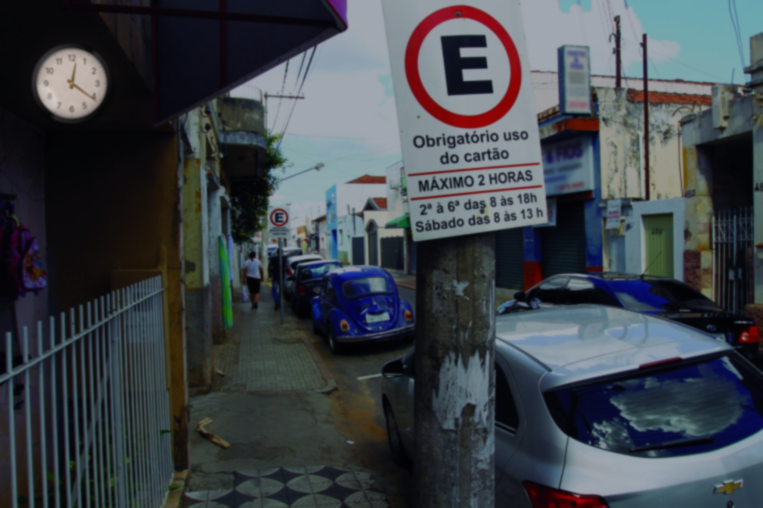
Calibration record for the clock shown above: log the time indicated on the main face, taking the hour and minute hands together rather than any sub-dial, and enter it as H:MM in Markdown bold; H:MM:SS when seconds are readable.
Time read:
**12:21**
